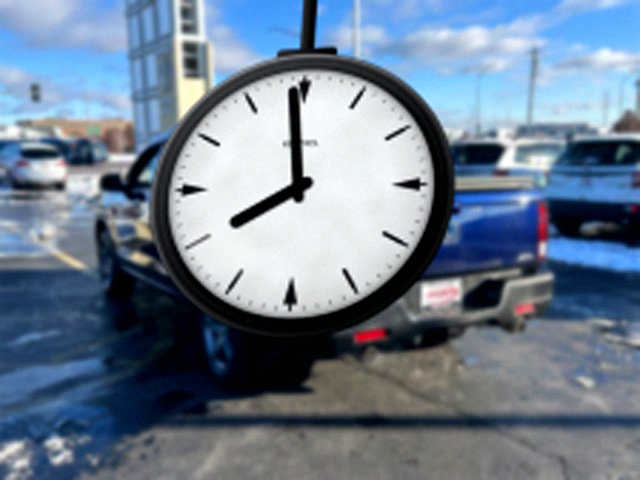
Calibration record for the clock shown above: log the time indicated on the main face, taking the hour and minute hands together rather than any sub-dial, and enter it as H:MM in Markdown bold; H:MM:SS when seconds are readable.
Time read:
**7:59**
